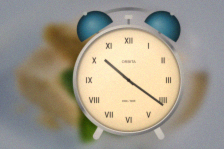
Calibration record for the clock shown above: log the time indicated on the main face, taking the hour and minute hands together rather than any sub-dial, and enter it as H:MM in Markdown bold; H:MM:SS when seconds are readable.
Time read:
**10:21**
